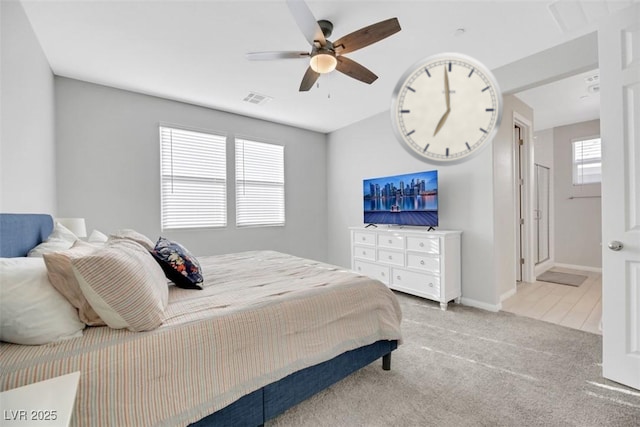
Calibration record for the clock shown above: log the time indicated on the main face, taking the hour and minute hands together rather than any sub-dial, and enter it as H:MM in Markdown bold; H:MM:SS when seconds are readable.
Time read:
**6:59**
